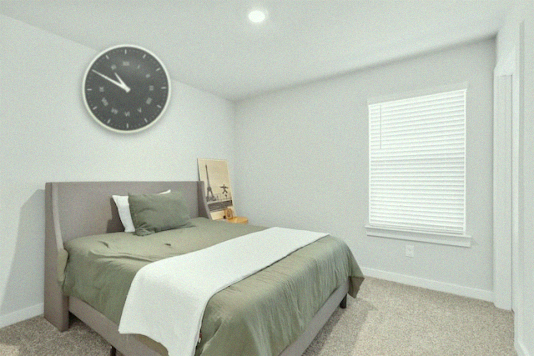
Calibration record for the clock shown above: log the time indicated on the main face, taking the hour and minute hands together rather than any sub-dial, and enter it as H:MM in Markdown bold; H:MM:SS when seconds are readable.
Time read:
**10:50**
